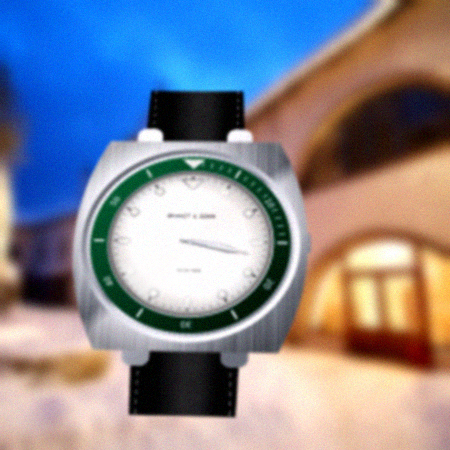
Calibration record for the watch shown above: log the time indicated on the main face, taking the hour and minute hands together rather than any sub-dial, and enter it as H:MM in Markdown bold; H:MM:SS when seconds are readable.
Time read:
**3:17**
